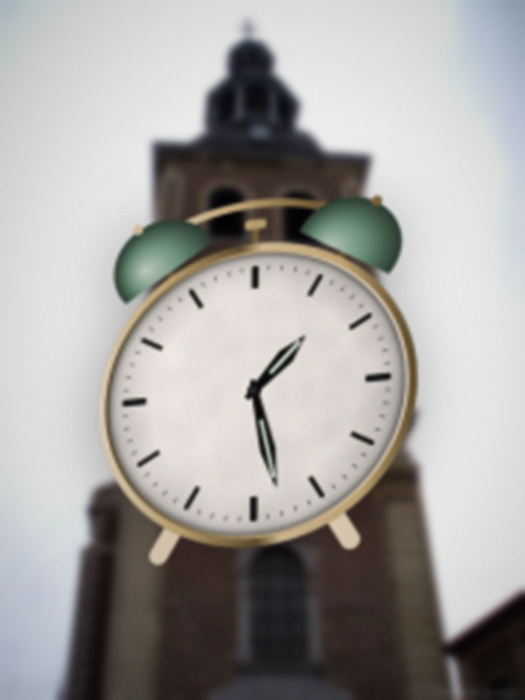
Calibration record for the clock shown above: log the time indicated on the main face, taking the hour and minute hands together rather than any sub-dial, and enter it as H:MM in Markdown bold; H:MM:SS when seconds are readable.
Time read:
**1:28**
